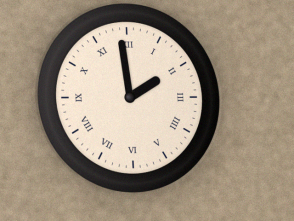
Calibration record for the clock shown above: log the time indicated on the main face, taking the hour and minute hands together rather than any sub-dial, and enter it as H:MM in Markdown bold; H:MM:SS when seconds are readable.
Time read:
**1:59**
